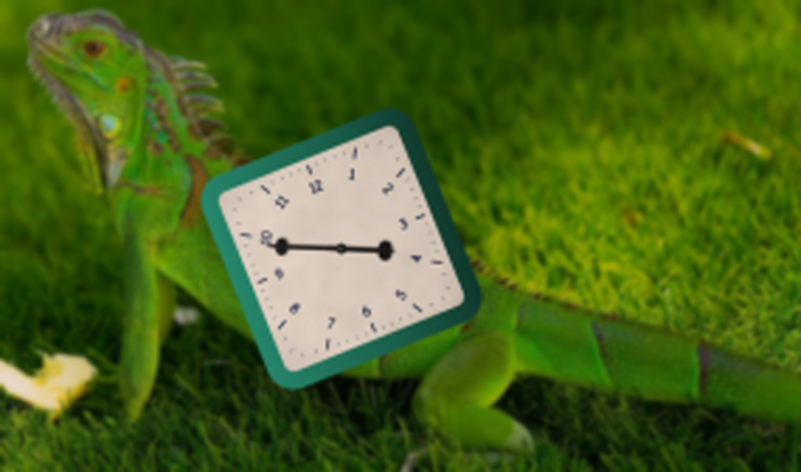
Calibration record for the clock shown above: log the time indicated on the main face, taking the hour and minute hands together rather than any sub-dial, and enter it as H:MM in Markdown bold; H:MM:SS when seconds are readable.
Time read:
**3:49**
